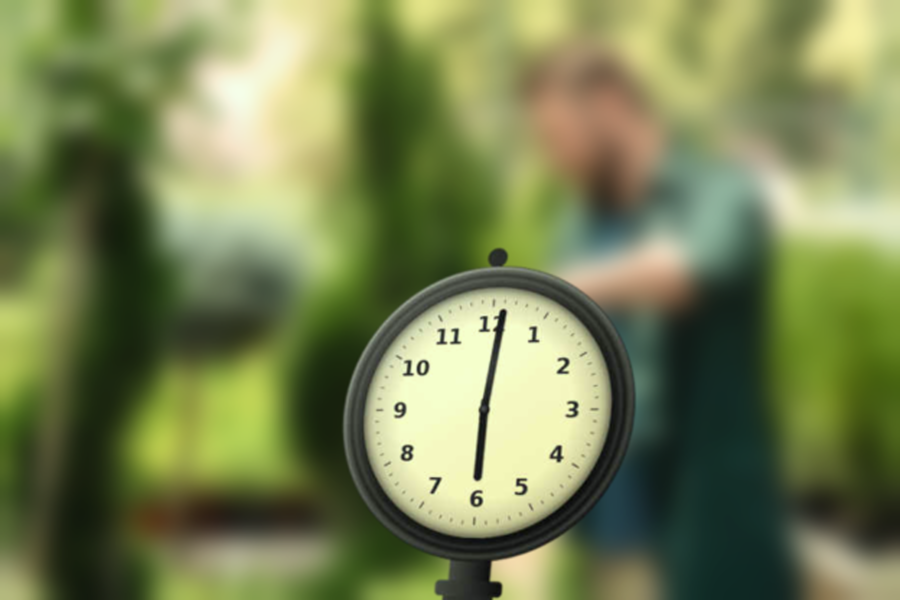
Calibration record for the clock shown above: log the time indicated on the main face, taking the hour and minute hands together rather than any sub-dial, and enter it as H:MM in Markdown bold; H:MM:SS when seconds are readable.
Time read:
**6:01**
